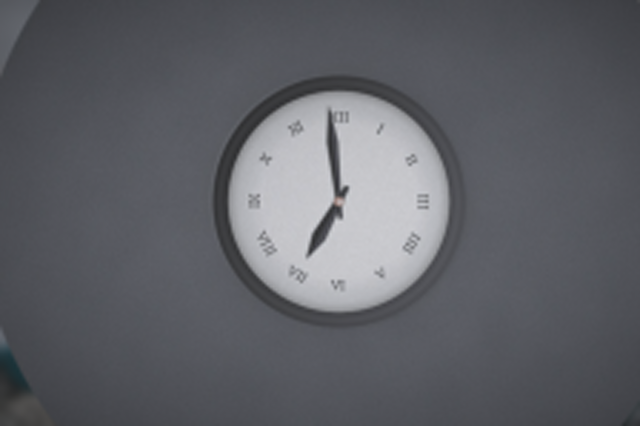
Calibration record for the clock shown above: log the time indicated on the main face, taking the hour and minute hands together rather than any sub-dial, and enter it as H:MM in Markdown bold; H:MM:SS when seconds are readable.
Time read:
**6:59**
